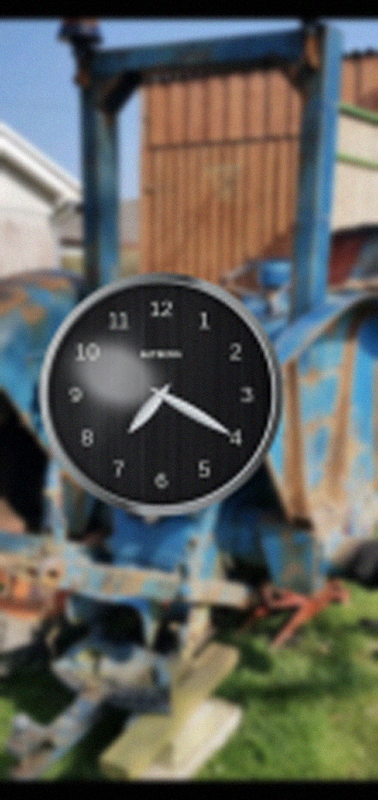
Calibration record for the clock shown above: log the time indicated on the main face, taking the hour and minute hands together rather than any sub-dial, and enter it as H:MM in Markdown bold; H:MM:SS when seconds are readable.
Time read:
**7:20**
